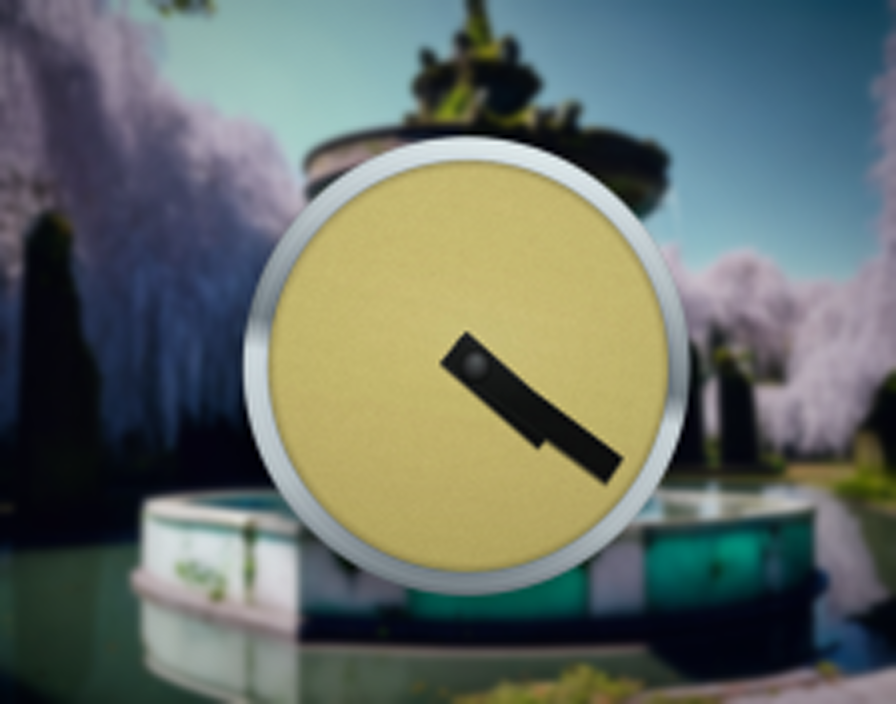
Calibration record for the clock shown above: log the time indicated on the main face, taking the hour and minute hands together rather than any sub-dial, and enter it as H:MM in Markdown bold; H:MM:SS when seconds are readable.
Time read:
**4:21**
